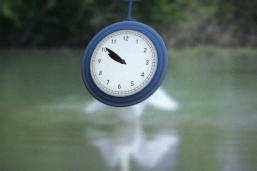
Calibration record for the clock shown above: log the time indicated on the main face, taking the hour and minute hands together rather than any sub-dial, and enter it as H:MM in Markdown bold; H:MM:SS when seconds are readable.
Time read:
**9:51**
